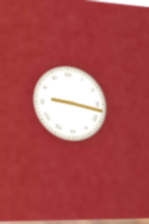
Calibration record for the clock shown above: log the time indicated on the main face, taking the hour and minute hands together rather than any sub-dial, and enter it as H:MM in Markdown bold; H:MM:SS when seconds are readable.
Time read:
**9:17**
